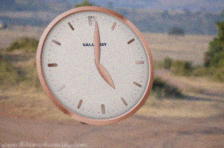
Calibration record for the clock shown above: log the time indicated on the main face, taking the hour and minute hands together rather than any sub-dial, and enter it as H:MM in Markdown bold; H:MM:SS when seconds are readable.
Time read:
**5:01**
